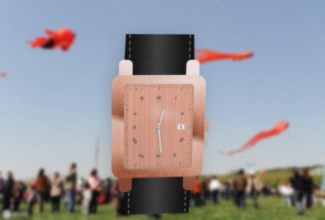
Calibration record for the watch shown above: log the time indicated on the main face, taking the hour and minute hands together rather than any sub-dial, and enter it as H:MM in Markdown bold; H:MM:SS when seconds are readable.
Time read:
**12:29**
